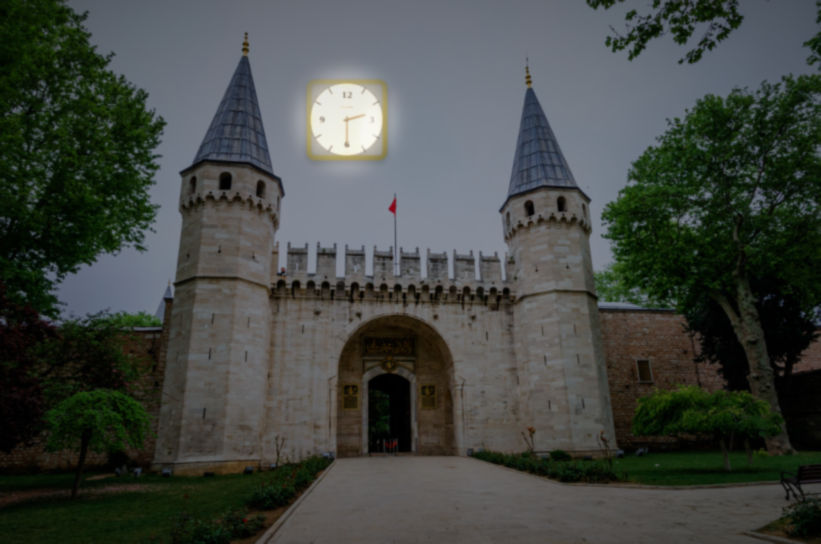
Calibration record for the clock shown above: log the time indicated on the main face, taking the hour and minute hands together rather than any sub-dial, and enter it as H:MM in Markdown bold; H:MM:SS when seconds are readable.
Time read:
**2:30**
